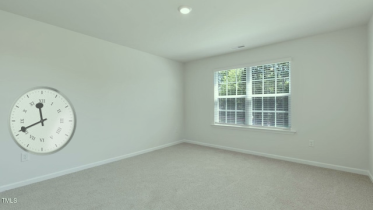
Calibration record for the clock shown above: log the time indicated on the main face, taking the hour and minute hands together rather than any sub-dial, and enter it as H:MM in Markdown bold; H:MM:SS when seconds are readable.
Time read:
**11:41**
